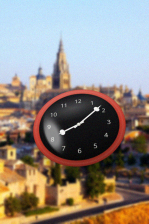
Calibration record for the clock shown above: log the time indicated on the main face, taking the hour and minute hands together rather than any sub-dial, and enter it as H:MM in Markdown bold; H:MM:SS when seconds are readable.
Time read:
**8:08**
